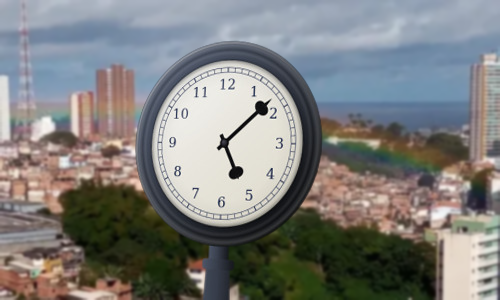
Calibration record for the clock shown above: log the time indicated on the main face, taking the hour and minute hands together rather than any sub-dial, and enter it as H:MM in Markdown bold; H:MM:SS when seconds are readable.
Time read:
**5:08**
